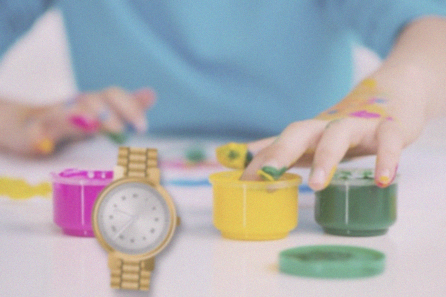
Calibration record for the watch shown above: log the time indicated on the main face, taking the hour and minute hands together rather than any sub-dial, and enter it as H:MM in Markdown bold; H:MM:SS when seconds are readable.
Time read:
**9:37**
